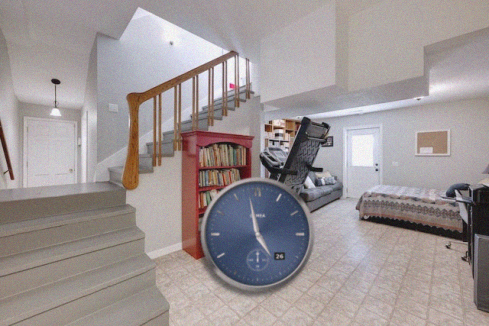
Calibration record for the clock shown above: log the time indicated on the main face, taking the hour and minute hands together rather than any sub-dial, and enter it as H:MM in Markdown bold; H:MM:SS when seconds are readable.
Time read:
**4:58**
